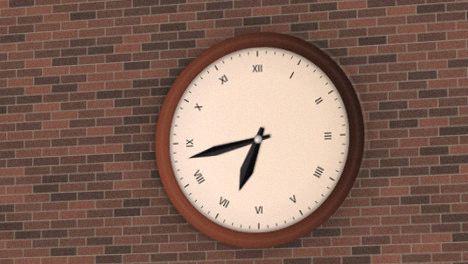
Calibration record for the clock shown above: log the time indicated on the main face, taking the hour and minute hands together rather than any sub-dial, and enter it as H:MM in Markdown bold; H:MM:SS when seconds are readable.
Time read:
**6:43**
